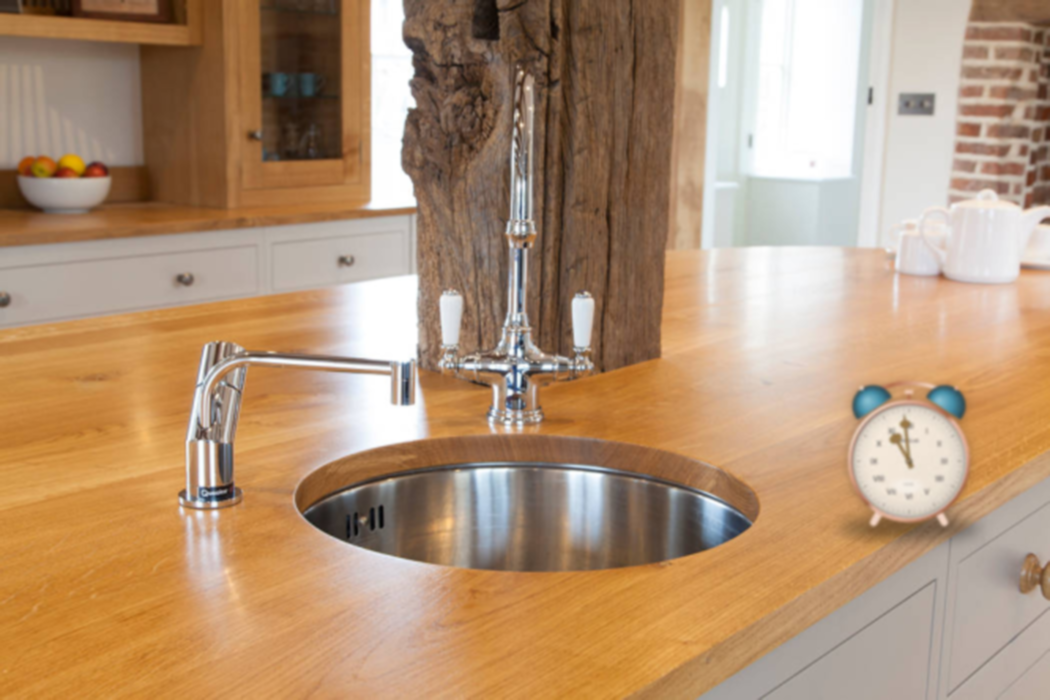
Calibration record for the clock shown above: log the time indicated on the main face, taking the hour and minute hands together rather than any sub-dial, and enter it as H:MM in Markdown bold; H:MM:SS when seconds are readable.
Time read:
**10:59**
